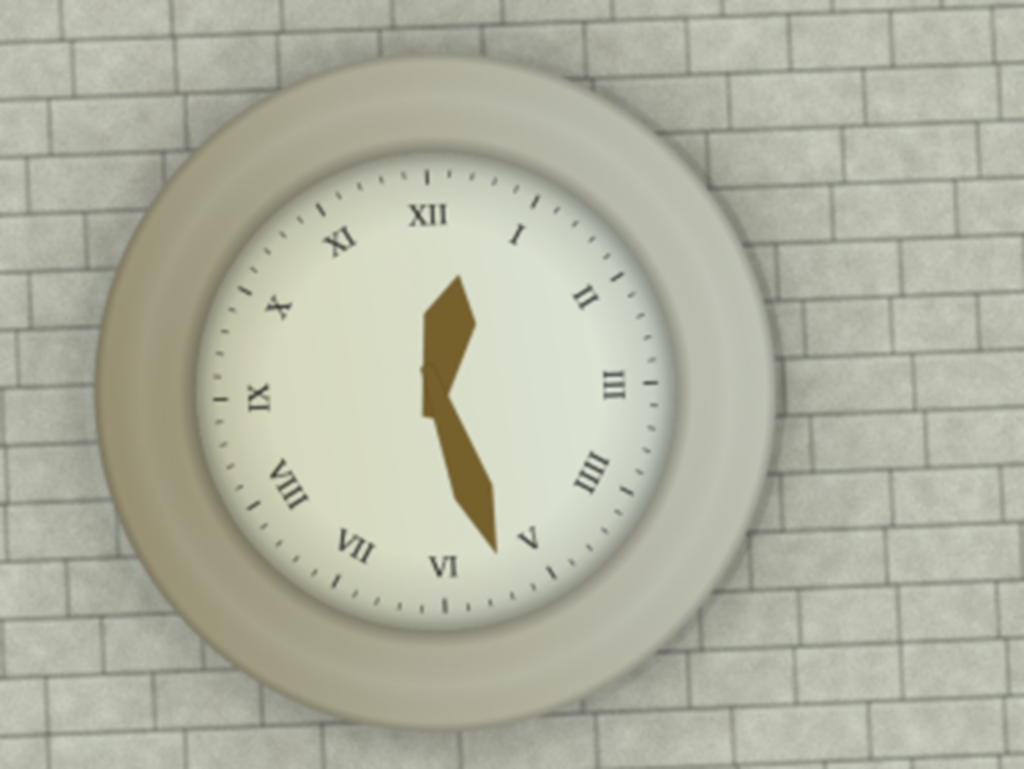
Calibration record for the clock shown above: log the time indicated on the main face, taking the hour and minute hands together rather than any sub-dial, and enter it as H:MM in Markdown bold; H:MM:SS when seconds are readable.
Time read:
**12:27**
